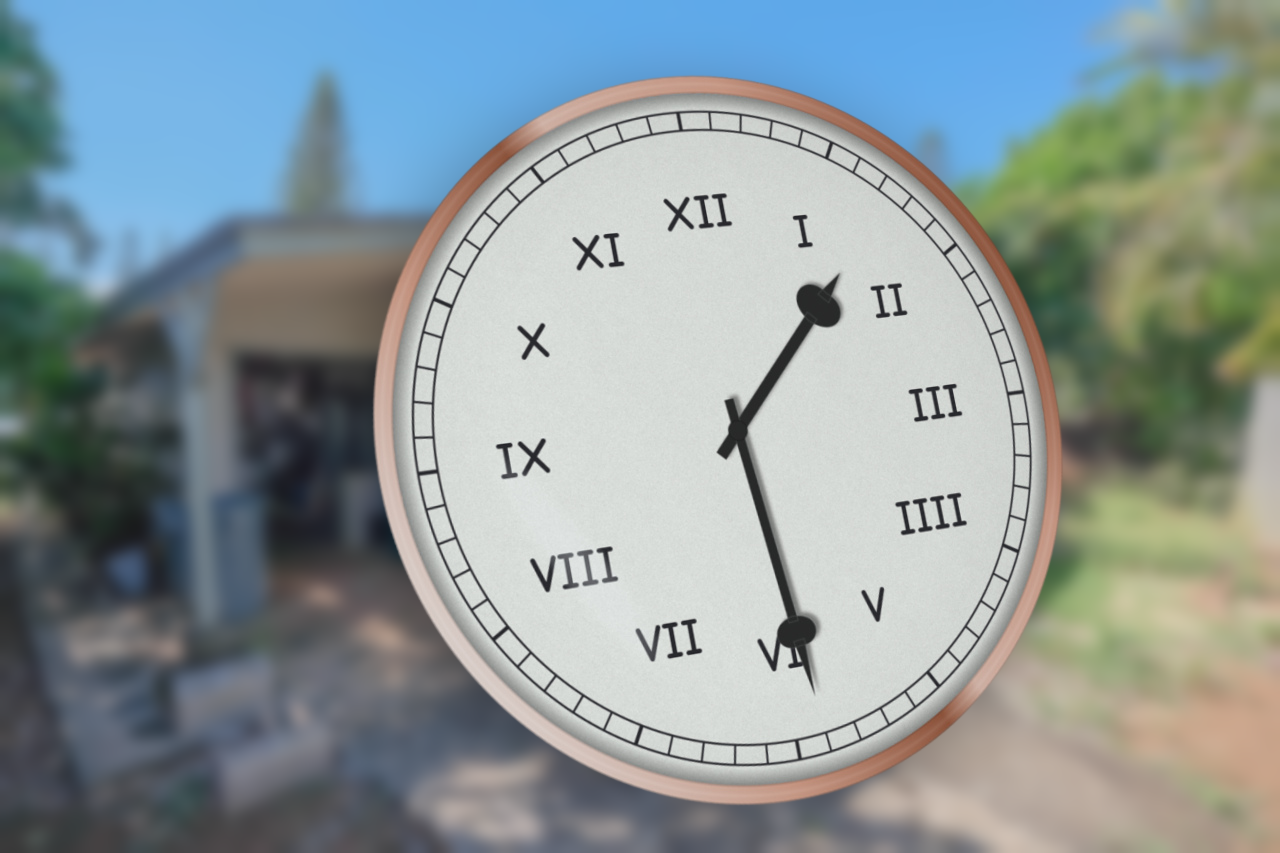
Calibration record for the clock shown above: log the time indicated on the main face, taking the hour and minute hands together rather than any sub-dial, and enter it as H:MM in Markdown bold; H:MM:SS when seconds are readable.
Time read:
**1:29**
